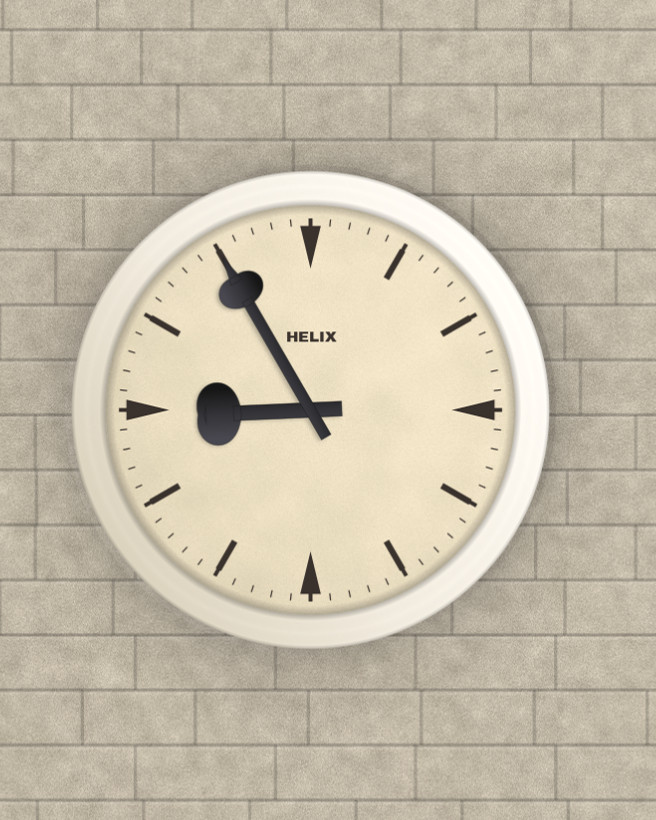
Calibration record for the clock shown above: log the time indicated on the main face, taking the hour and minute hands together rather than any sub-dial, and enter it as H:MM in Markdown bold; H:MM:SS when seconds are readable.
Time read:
**8:55**
